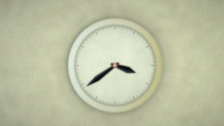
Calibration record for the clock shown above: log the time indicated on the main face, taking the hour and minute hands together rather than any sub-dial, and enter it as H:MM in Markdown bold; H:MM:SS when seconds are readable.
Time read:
**3:39**
